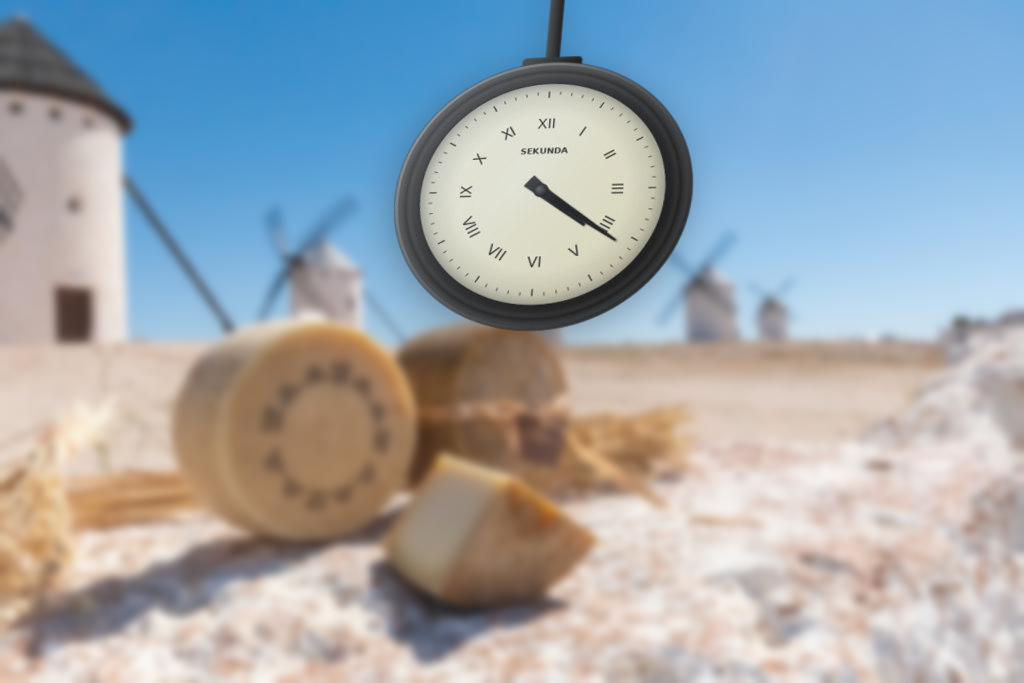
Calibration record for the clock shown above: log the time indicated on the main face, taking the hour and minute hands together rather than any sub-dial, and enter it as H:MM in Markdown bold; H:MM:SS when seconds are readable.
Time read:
**4:21**
